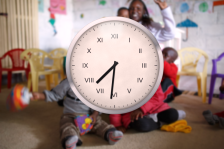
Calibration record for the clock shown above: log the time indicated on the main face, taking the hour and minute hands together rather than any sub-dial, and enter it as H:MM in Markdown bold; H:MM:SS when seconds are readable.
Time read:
**7:31**
